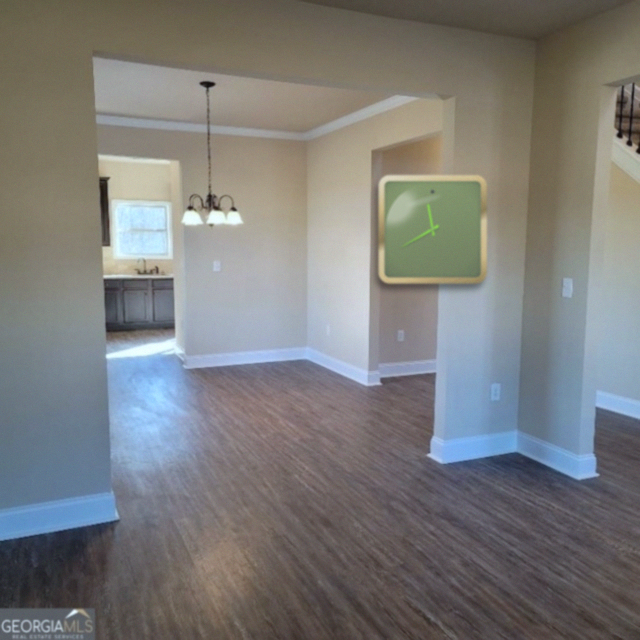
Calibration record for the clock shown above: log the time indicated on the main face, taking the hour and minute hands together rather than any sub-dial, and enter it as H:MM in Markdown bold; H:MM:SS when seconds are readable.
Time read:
**11:40**
